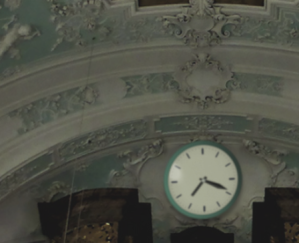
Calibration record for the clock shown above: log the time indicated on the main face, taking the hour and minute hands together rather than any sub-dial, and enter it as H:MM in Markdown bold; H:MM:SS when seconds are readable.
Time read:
**7:19**
